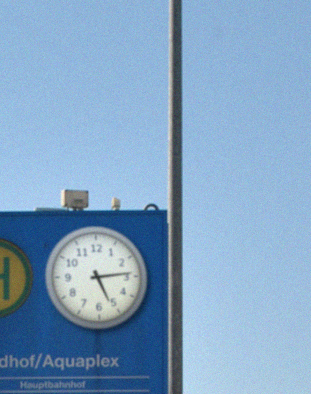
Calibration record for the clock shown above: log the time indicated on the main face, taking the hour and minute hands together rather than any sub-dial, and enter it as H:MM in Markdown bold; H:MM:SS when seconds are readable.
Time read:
**5:14**
